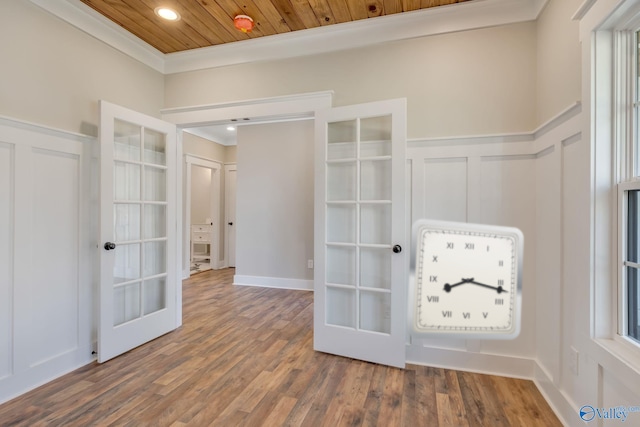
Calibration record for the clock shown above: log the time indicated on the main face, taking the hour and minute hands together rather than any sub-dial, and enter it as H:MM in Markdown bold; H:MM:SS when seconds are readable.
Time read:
**8:17**
